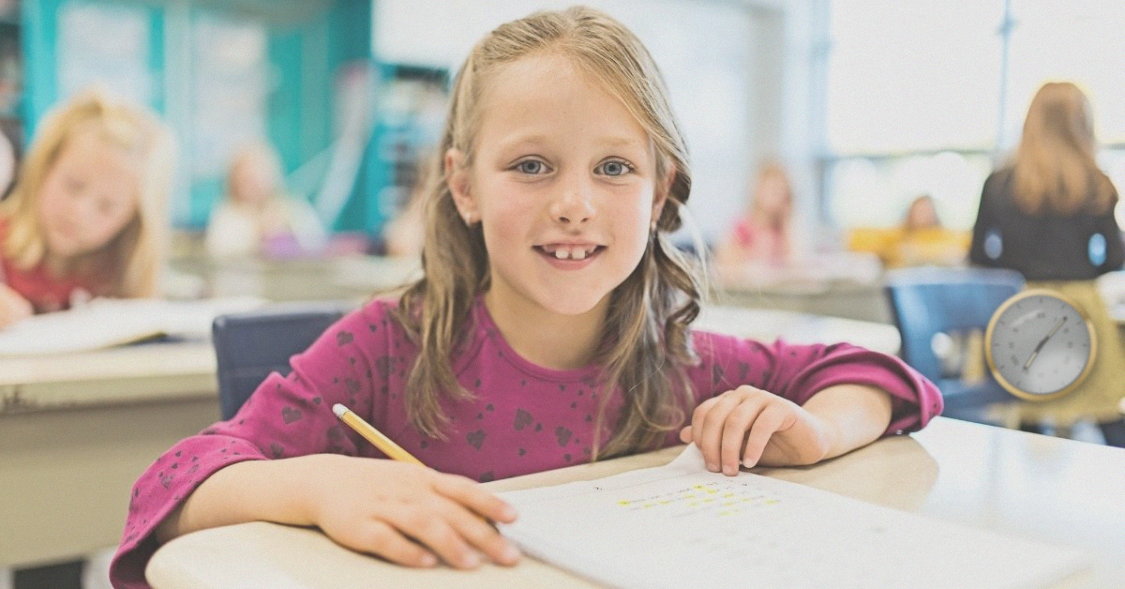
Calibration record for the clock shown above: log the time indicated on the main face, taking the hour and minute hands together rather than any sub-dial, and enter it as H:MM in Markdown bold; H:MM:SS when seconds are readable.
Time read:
**7:07**
